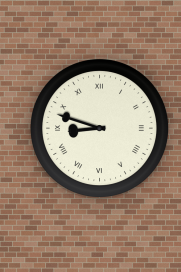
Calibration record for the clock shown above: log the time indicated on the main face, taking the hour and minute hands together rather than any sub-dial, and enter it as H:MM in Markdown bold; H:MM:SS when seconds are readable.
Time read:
**8:48**
